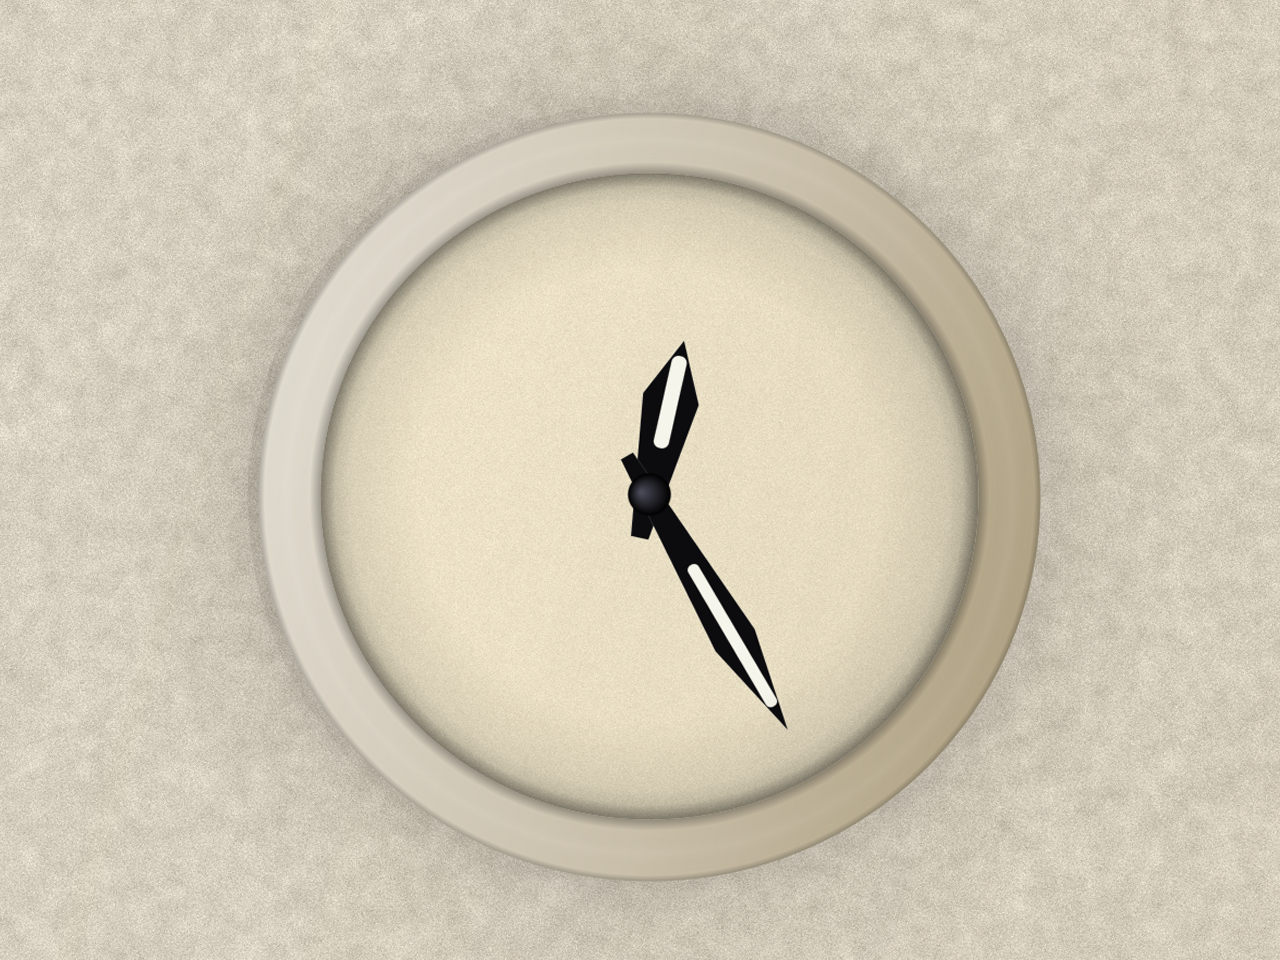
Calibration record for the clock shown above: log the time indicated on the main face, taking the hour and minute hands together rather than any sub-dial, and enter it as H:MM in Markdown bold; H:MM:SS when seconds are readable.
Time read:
**12:25**
